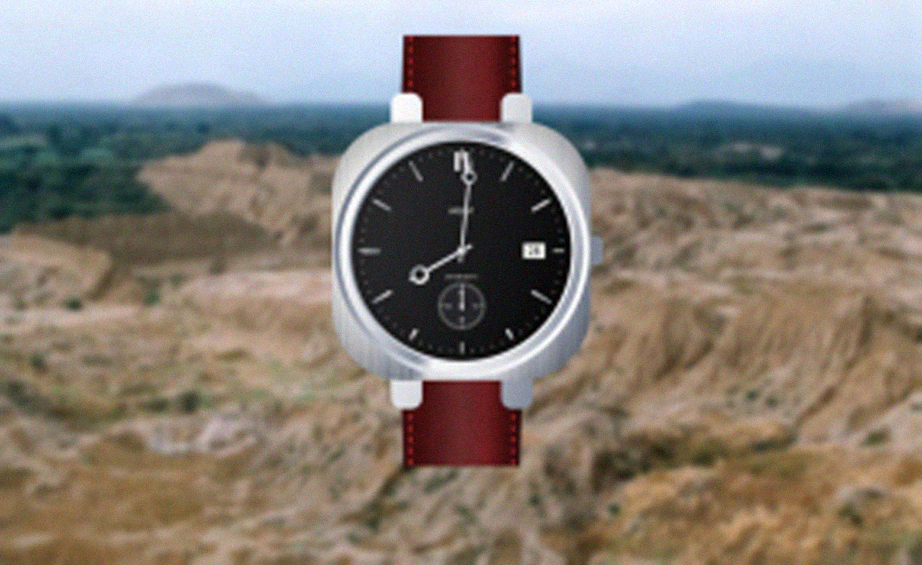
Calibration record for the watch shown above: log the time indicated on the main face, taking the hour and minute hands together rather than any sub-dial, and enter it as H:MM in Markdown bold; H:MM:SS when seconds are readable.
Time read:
**8:01**
